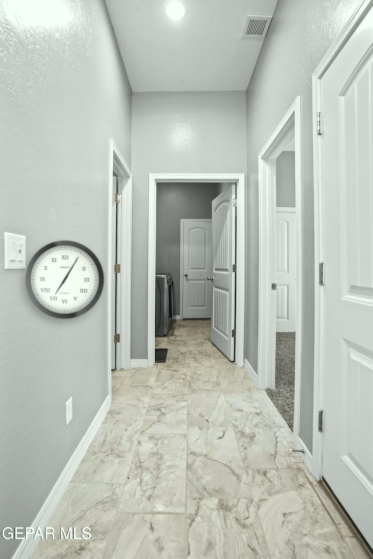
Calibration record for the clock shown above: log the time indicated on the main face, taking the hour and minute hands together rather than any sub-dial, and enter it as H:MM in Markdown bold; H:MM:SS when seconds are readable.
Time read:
**7:05**
